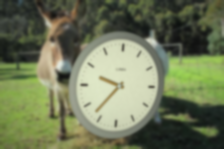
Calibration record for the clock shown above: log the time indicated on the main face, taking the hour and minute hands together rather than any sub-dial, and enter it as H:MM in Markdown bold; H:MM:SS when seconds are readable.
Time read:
**9:37**
